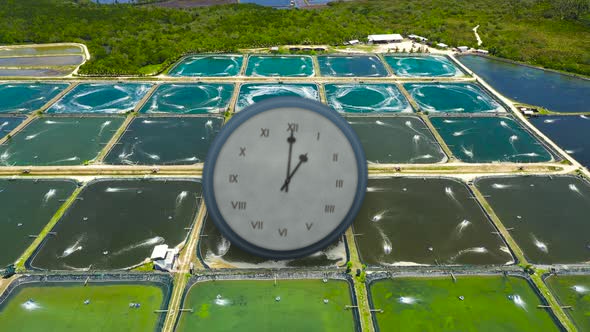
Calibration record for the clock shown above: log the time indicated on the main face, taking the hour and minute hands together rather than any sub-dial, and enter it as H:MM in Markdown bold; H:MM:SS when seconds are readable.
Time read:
**1:00**
